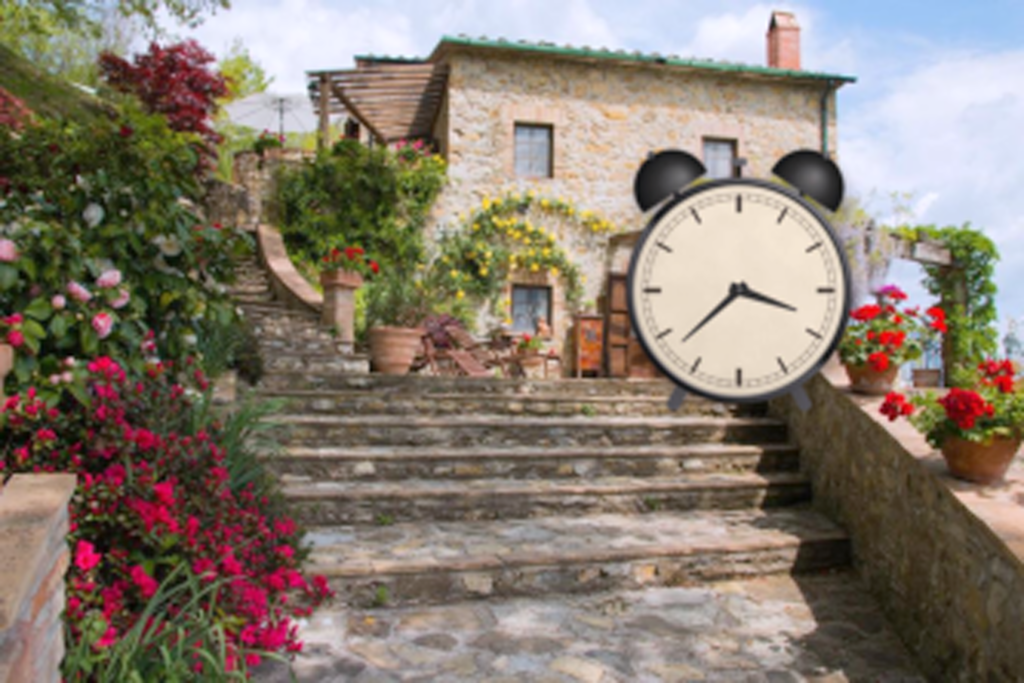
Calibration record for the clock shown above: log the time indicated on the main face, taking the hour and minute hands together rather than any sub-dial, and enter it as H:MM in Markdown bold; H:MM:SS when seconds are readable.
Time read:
**3:38**
